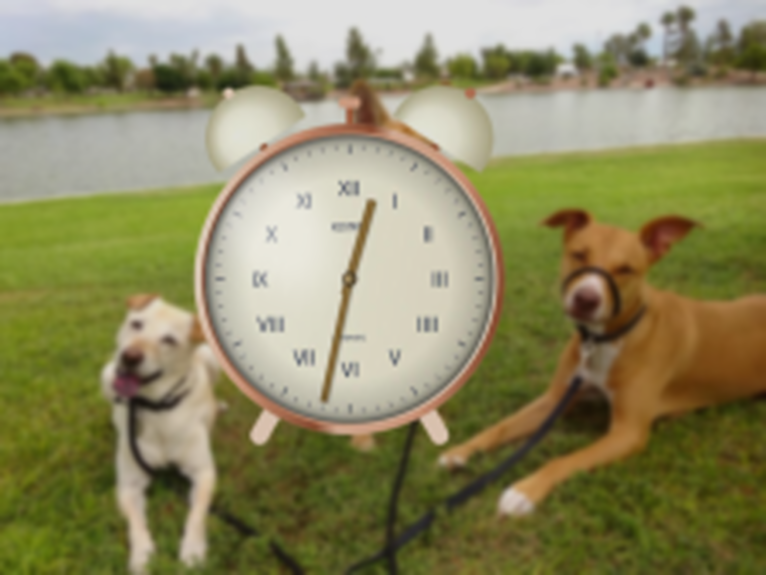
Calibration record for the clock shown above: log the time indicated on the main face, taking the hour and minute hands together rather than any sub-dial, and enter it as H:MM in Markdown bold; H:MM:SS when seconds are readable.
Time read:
**12:32**
